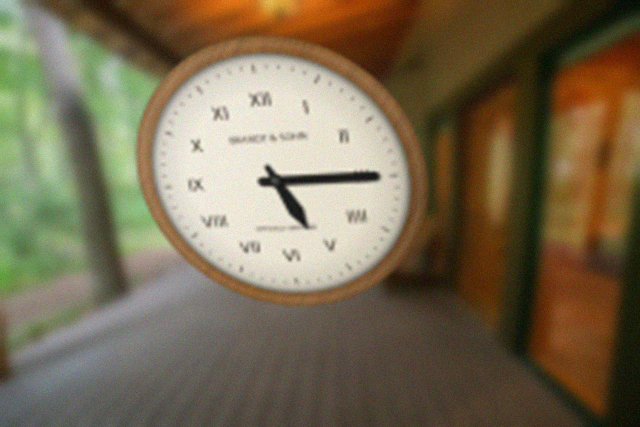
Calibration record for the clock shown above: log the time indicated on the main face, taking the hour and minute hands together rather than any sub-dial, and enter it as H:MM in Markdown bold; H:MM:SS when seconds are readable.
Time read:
**5:15**
